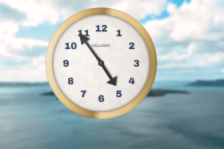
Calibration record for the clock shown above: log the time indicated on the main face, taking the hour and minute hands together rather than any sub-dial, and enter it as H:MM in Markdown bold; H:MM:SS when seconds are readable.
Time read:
**4:54**
